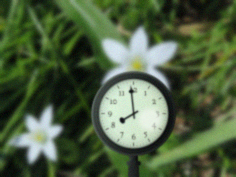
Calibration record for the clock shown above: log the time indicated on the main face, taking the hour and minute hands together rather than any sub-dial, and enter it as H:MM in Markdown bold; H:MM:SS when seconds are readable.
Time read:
**7:59**
